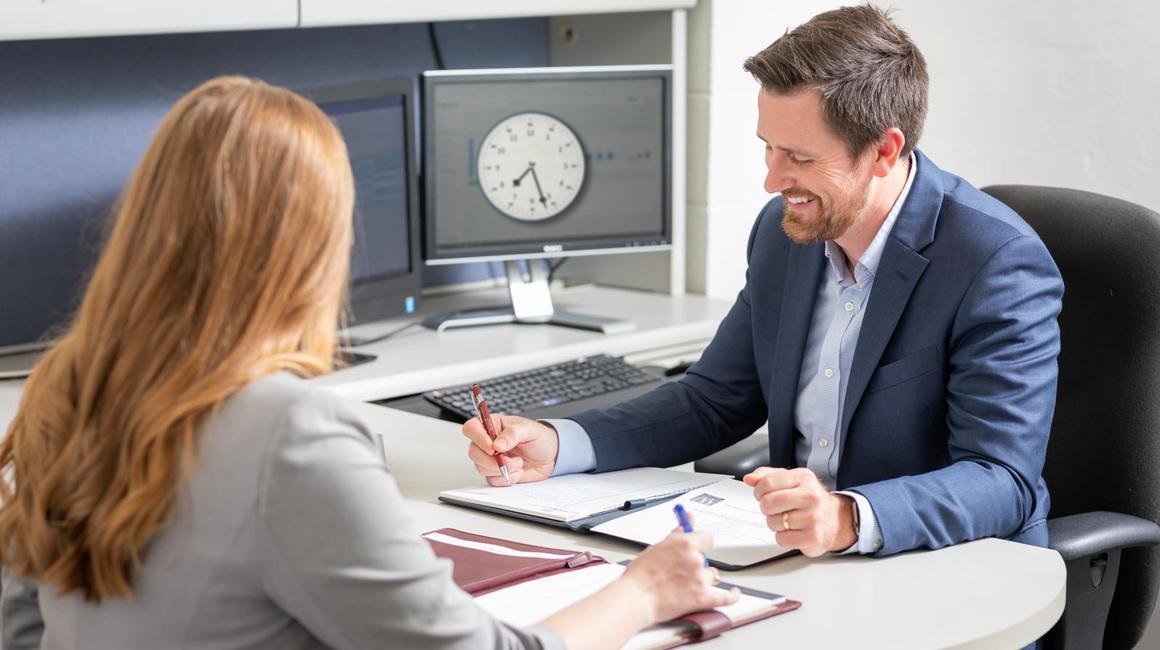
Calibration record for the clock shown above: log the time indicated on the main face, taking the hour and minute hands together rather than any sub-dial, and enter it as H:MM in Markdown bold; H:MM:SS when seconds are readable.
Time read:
**7:27**
